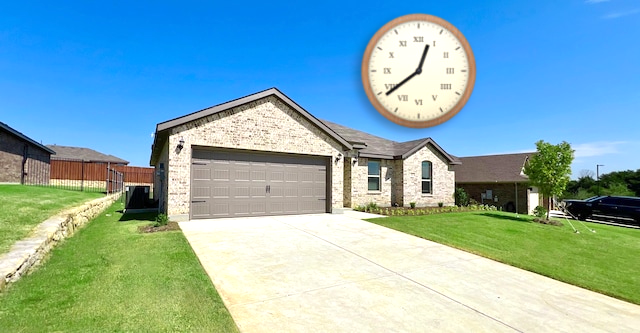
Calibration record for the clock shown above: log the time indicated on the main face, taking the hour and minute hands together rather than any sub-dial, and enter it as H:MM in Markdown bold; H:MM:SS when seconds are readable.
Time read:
**12:39**
